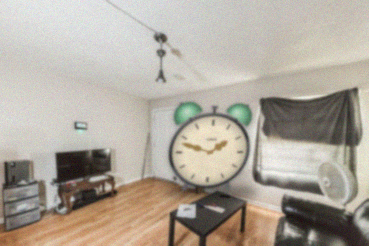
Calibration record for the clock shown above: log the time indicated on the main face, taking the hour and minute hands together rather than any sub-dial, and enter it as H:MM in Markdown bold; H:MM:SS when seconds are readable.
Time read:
**1:48**
